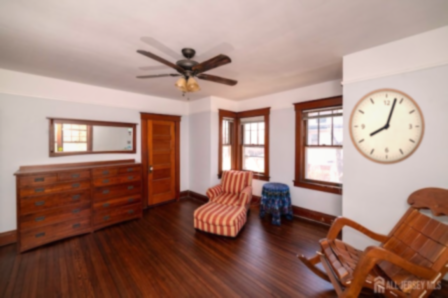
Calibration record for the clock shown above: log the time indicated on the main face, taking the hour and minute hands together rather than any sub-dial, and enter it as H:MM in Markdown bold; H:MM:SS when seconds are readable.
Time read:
**8:03**
